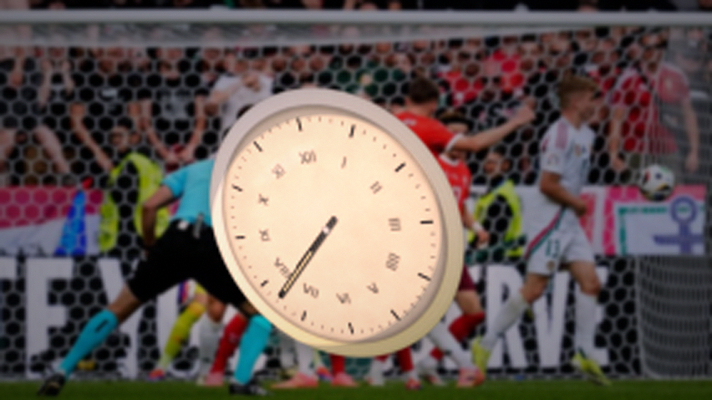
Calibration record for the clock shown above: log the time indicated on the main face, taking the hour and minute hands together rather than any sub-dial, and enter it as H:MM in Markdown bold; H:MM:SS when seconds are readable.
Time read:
**7:38**
